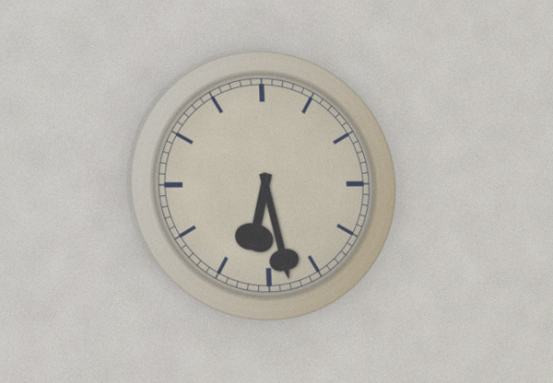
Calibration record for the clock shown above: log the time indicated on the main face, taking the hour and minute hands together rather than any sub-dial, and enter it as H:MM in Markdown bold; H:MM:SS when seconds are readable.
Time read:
**6:28**
